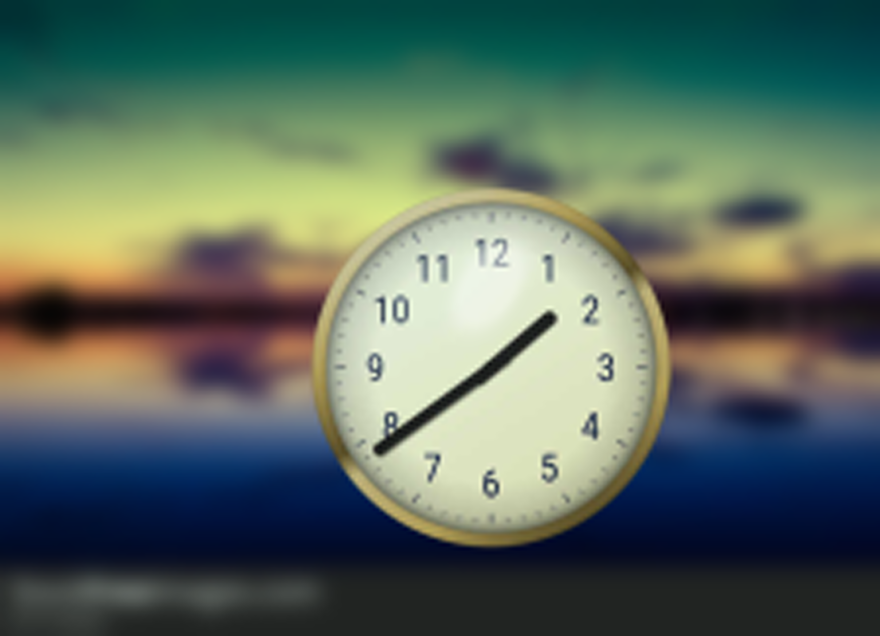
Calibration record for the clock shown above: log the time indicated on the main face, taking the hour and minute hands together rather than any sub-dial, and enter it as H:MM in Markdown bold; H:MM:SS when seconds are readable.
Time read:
**1:39**
